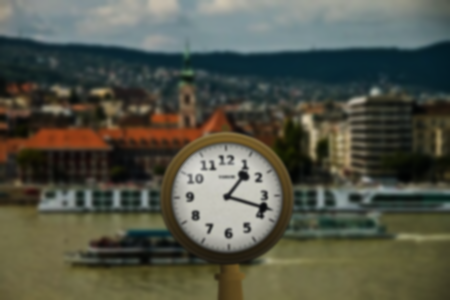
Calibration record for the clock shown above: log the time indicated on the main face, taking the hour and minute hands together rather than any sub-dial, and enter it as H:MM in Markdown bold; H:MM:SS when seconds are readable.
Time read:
**1:18**
